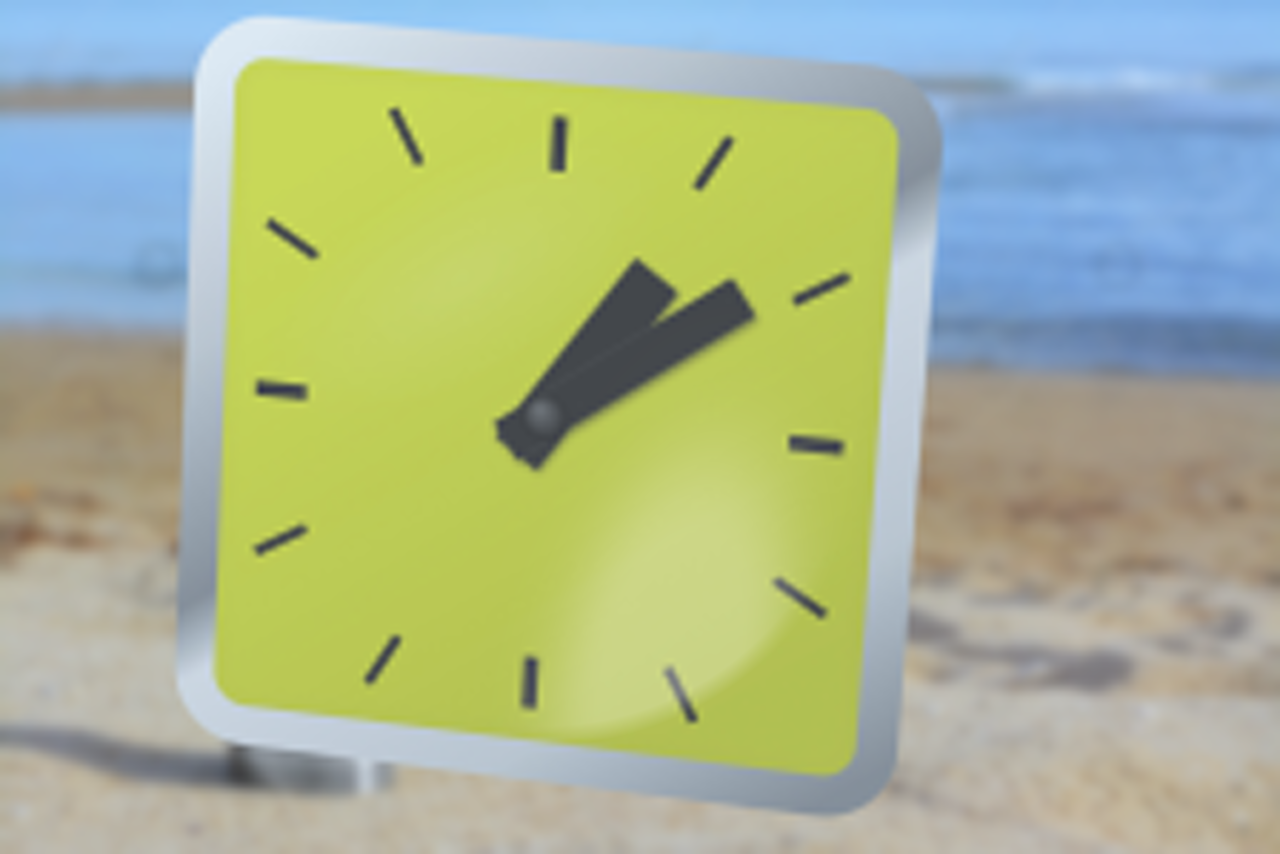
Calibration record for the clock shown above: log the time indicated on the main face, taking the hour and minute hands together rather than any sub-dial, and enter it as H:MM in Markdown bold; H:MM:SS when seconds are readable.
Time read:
**1:09**
